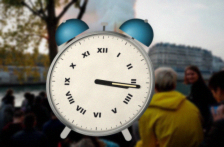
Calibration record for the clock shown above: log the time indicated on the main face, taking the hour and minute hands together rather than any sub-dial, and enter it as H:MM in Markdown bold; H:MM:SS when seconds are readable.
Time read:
**3:16**
